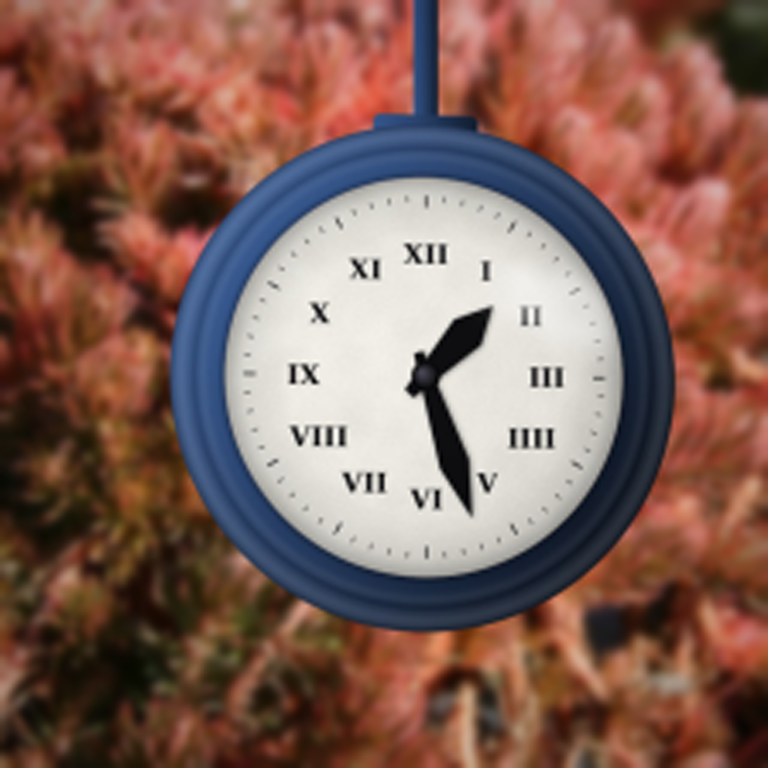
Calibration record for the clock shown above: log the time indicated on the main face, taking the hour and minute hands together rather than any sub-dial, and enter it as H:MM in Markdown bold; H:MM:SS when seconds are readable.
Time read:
**1:27**
